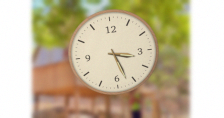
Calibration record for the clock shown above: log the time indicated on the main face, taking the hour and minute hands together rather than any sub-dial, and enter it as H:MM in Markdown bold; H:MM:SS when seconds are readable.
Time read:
**3:27**
